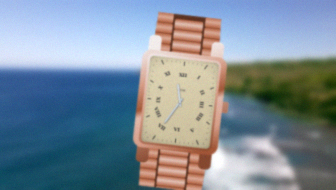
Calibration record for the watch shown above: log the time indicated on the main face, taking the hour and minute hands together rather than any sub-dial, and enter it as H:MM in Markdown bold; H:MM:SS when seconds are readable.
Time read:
**11:35**
